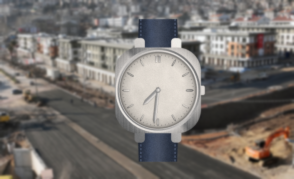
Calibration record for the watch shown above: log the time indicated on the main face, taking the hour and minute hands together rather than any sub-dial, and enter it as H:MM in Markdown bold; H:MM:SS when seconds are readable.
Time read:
**7:31**
